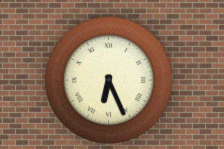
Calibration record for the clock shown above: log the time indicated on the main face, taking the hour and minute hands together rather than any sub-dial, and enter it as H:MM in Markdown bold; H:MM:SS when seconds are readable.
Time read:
**6:26**
